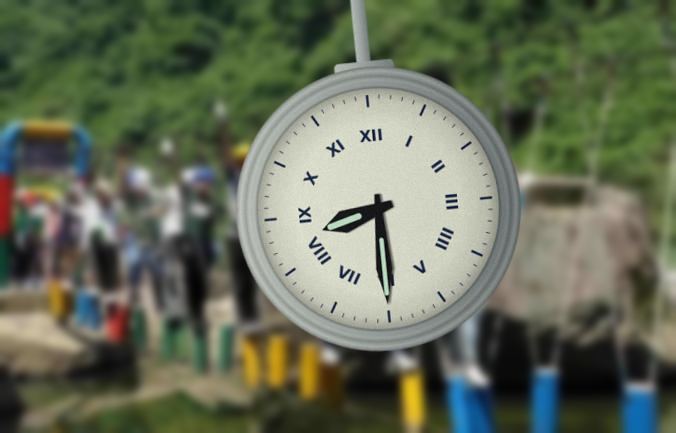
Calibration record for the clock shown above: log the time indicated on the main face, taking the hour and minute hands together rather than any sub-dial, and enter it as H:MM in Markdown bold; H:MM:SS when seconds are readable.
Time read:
**8:30**
